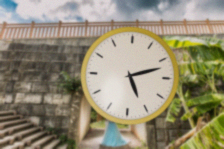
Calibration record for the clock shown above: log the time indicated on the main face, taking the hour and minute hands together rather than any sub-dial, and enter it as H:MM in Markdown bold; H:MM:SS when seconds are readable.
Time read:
**5:12**
